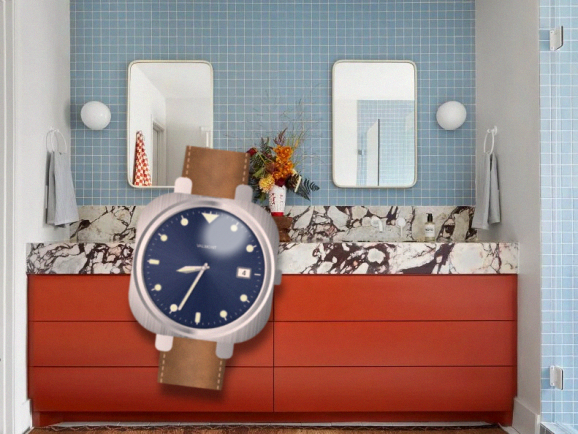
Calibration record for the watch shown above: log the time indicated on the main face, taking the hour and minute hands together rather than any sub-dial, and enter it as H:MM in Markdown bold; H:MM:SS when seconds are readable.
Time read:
**8:34**
